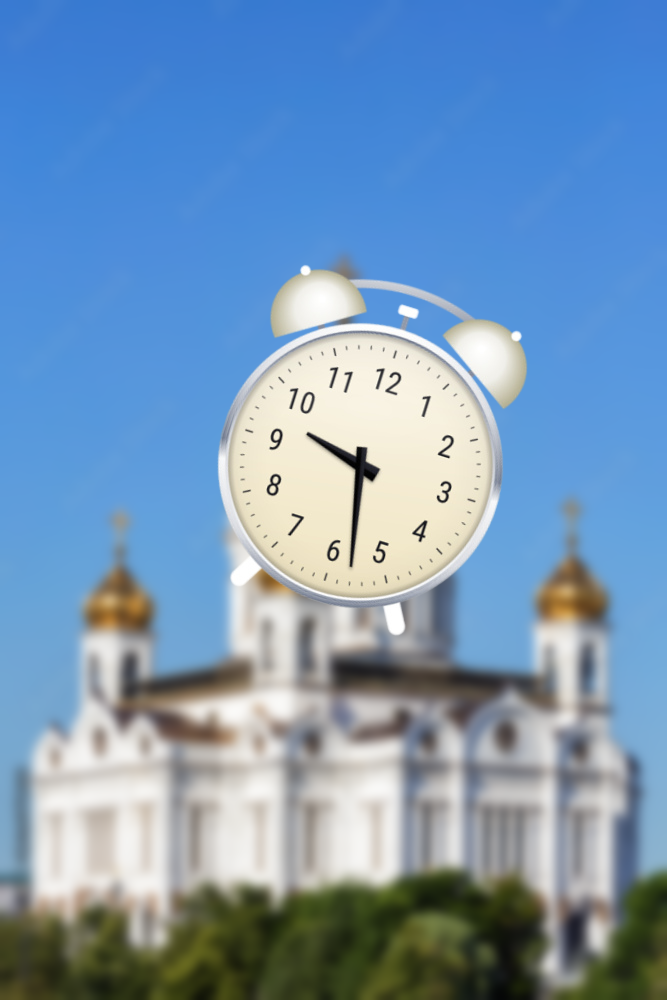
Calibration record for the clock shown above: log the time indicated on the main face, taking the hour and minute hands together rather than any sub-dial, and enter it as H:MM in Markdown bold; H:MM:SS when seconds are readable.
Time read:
**9:28**
